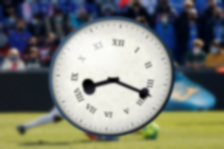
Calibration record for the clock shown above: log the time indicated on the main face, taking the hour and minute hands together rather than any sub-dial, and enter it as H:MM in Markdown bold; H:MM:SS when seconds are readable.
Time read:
**8:18**
